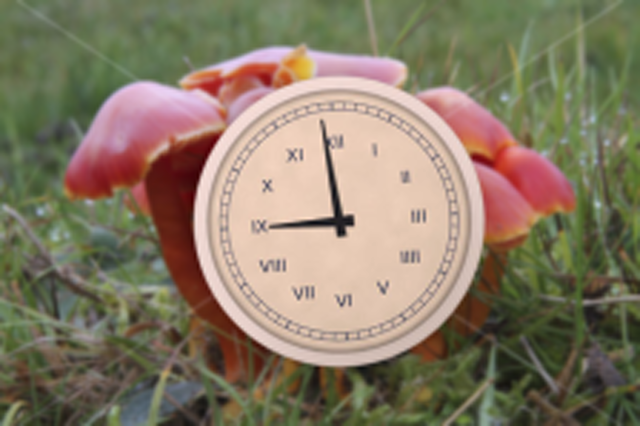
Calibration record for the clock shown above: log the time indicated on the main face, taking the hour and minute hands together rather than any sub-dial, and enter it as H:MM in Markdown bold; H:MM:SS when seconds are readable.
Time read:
**8:59**
